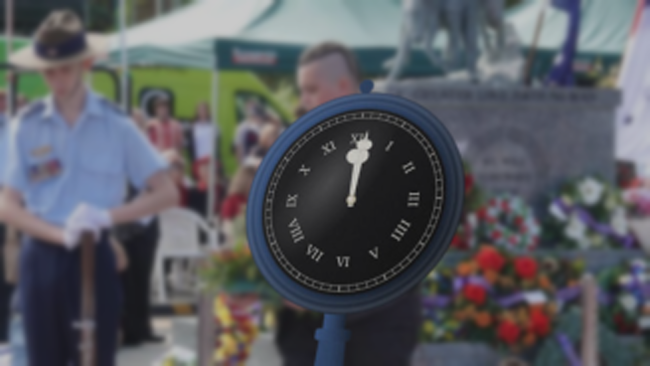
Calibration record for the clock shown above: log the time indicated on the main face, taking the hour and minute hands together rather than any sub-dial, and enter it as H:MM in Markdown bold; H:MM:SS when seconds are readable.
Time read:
**12:01**
